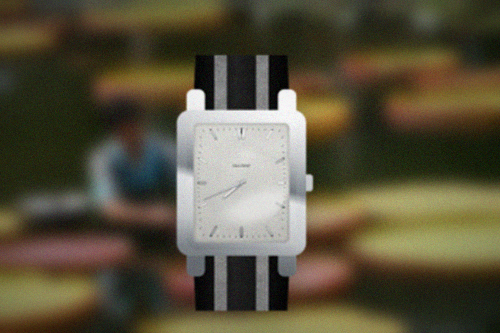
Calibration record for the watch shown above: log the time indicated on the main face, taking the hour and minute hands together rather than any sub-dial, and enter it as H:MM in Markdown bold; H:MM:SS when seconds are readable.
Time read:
**7:41**
